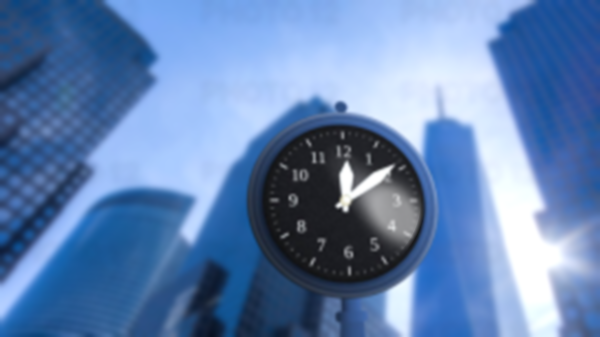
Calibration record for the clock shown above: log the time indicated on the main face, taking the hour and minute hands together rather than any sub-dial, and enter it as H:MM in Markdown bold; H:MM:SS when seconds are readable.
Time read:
**12:09**
